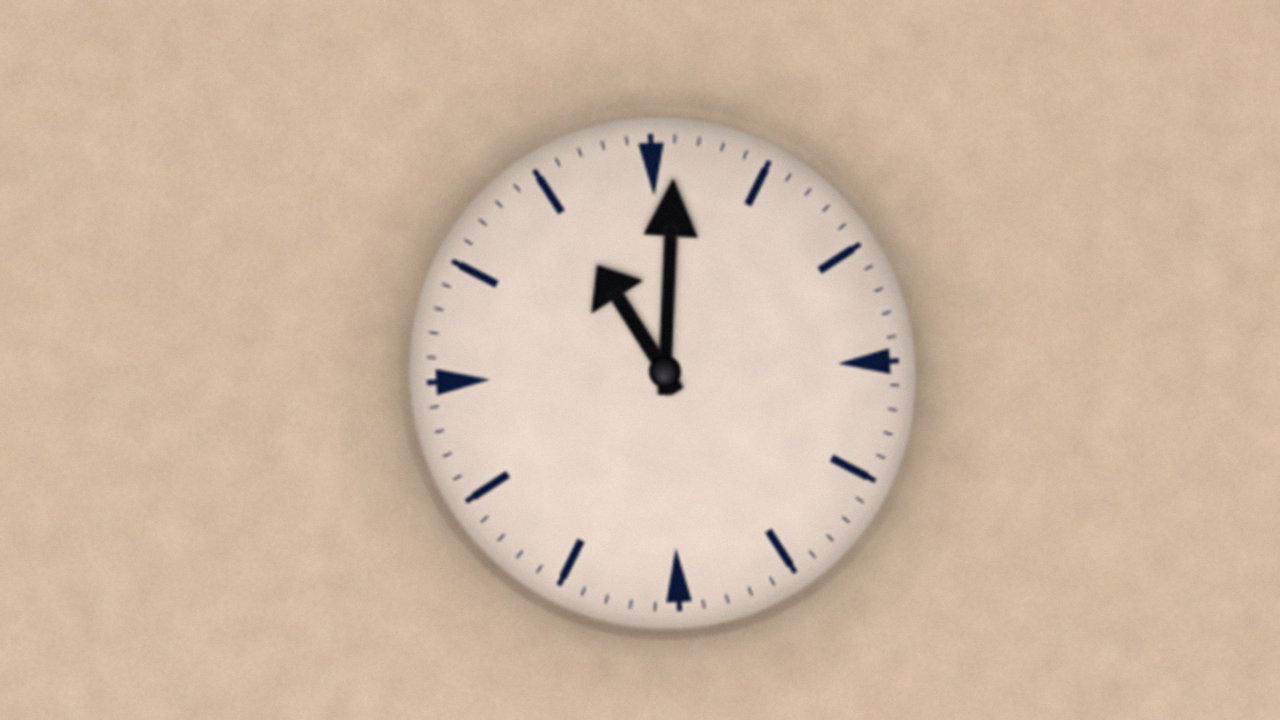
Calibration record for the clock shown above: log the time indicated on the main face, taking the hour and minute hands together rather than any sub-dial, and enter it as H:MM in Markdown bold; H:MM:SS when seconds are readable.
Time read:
**11:01**
